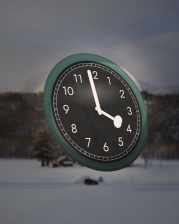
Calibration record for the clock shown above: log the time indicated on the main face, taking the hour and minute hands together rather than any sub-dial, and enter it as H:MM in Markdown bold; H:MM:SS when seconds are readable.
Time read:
**3:59**
